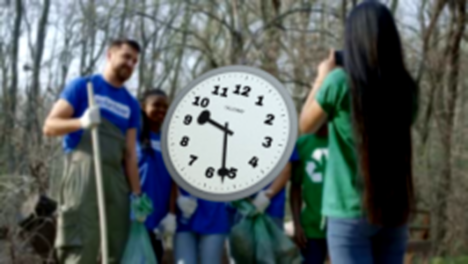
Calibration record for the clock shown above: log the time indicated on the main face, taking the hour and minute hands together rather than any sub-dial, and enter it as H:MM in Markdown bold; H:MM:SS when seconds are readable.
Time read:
**9:27**
